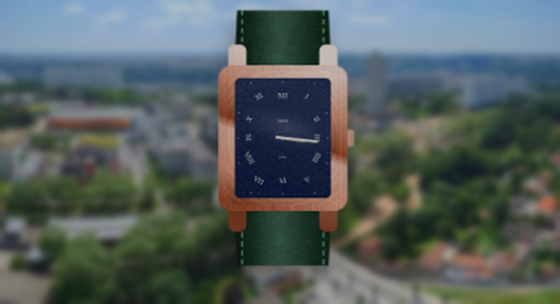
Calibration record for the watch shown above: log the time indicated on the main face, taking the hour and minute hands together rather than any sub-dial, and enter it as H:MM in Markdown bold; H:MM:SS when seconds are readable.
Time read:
**3:16**
